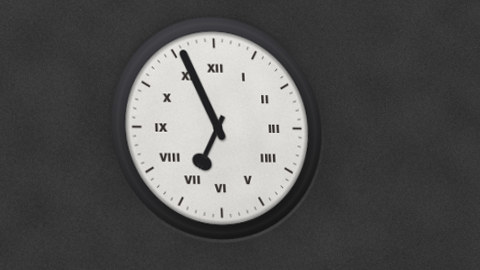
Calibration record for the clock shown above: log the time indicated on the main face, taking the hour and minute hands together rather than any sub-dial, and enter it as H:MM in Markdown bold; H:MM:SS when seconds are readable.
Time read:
**6:56**
